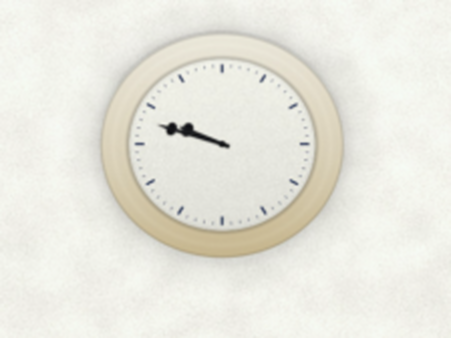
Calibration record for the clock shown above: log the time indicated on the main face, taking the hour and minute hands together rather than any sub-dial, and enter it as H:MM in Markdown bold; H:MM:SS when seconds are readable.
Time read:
**9:48**
